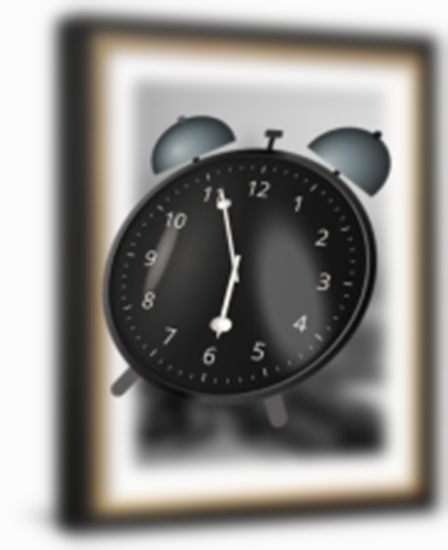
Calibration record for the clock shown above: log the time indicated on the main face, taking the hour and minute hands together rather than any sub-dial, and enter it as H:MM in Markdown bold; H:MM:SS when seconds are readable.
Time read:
**5:56**
